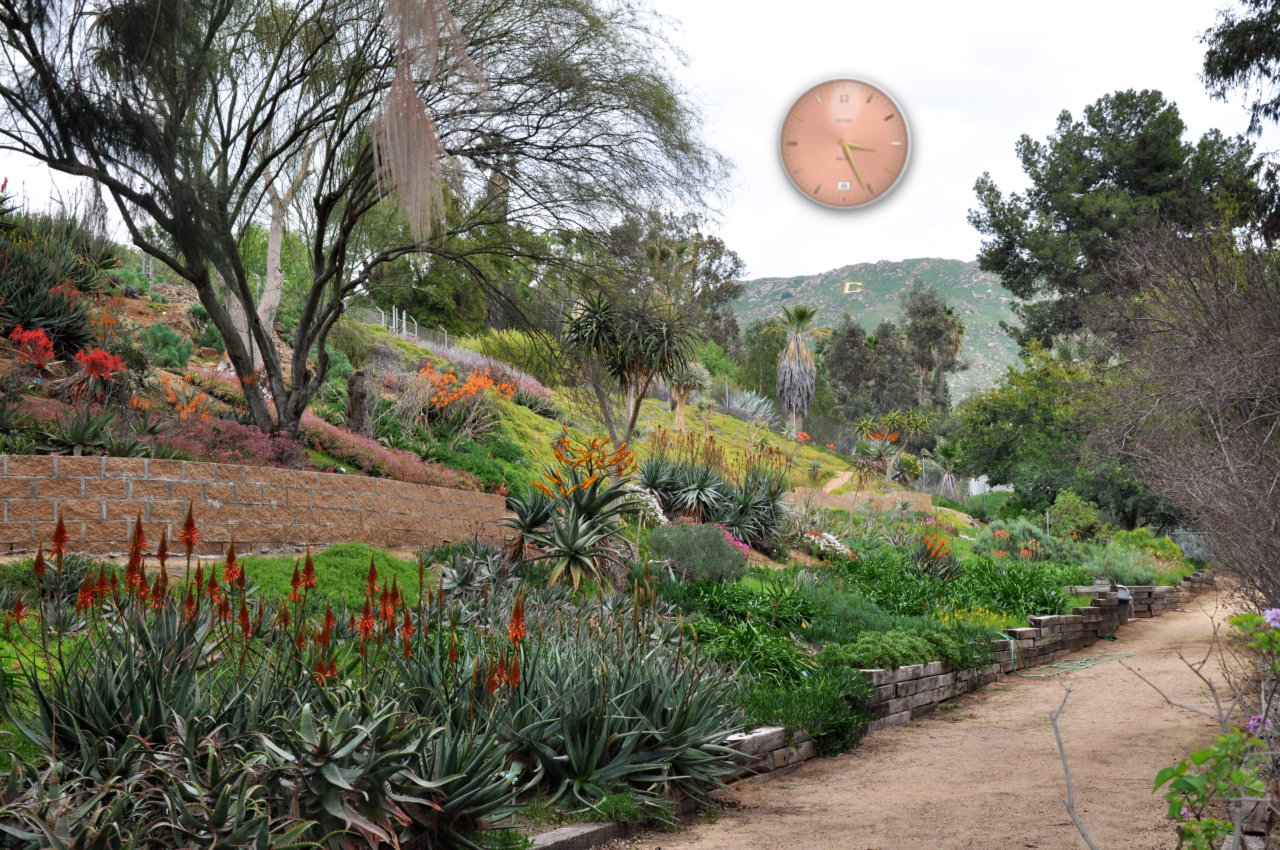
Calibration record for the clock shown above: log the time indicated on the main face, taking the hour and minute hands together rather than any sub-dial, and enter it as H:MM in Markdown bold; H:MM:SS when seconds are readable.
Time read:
**3:26**
